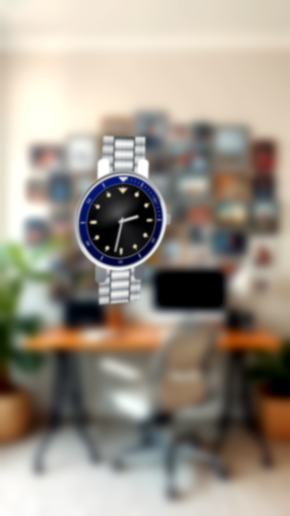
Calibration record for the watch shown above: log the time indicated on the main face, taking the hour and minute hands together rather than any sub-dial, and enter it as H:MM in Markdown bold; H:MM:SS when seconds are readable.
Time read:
**2:32**
